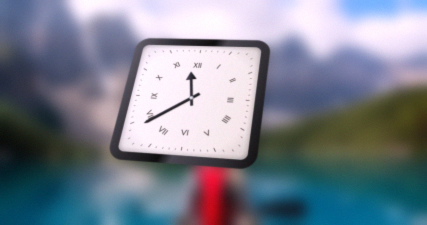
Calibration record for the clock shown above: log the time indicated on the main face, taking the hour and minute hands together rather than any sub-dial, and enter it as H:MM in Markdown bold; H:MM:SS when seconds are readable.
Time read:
**11:39**
